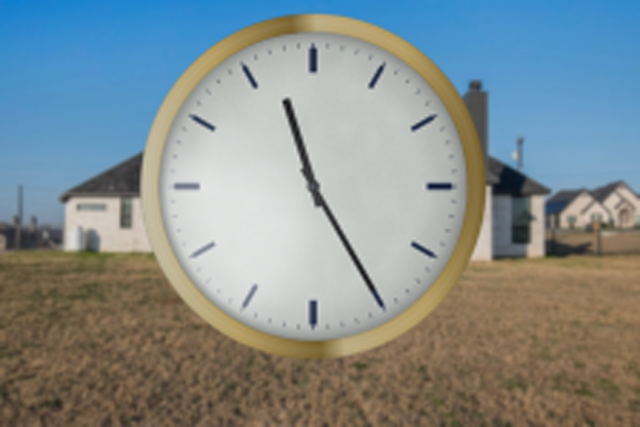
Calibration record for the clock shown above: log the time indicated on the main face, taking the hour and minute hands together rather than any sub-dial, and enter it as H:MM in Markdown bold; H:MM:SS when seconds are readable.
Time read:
**11:25**
